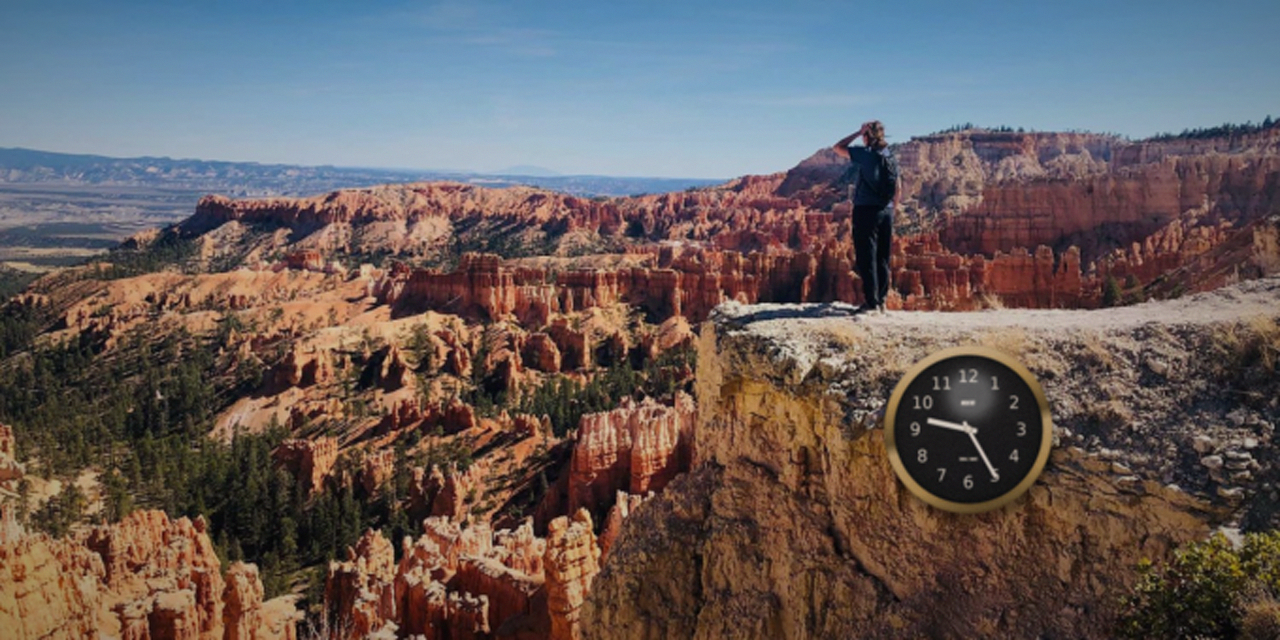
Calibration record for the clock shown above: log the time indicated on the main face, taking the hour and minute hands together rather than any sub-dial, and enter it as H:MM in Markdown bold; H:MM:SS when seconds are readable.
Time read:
**9:25**
